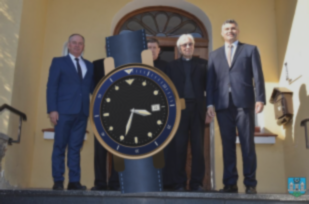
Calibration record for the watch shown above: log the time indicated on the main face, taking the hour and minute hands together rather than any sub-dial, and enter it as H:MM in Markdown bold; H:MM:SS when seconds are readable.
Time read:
**3:34**
